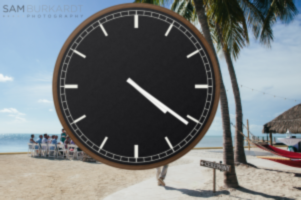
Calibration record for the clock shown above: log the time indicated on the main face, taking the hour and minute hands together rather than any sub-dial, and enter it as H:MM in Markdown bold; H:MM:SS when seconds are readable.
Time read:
**4:21**
